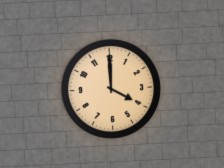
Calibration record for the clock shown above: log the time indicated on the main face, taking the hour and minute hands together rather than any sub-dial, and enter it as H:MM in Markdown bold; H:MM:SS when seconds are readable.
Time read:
**4:00**
